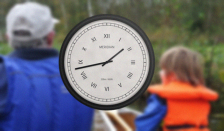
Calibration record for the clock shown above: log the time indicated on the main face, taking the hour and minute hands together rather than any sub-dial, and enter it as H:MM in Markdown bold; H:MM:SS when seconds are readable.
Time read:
**1:43**
